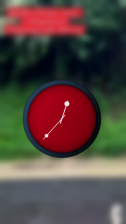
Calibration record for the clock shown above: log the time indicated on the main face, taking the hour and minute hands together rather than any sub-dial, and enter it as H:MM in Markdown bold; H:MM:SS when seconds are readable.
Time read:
**12:37**
